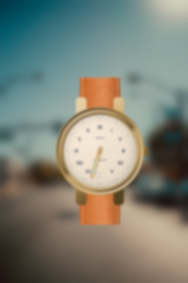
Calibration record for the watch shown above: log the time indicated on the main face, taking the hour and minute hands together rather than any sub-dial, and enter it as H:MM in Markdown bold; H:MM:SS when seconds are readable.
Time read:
**6:33**
